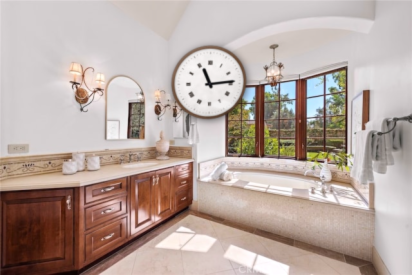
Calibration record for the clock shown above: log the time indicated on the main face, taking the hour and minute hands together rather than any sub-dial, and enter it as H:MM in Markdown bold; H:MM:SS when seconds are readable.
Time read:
**11:14**
